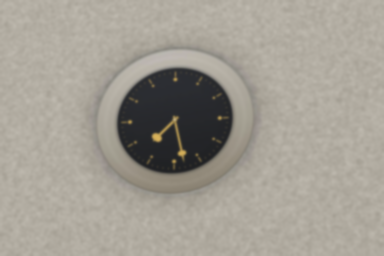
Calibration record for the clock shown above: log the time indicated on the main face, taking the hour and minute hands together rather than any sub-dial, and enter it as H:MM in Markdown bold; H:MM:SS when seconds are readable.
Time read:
**7:28**
